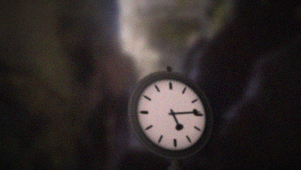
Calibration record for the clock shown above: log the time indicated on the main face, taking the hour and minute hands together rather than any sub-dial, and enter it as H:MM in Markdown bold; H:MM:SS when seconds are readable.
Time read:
**5:14**
